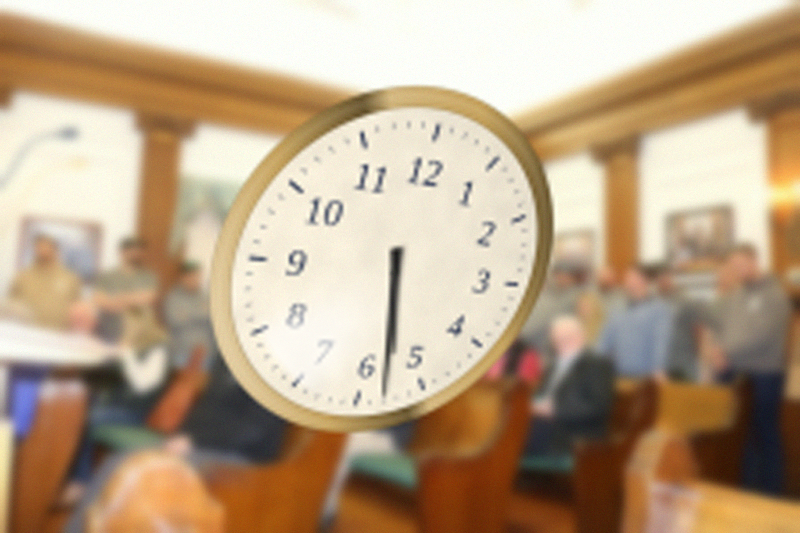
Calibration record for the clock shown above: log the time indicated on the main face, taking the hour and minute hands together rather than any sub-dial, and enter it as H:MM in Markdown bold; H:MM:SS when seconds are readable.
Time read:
**5:28**
